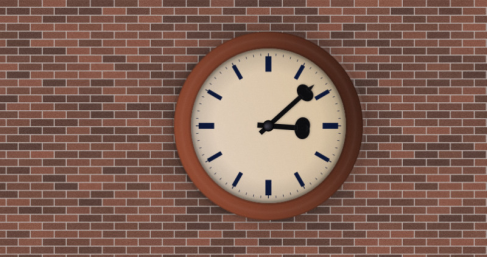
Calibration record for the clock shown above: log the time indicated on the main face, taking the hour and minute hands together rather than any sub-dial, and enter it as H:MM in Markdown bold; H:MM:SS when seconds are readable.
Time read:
**3:08**
